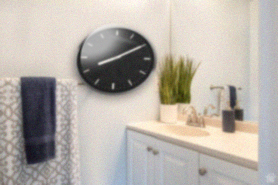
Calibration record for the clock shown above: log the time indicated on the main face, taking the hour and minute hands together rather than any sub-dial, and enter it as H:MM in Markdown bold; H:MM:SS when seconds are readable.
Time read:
**8:10**
